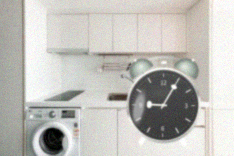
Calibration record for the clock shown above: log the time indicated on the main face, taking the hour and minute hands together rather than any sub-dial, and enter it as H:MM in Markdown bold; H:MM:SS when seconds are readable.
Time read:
**9:05**
